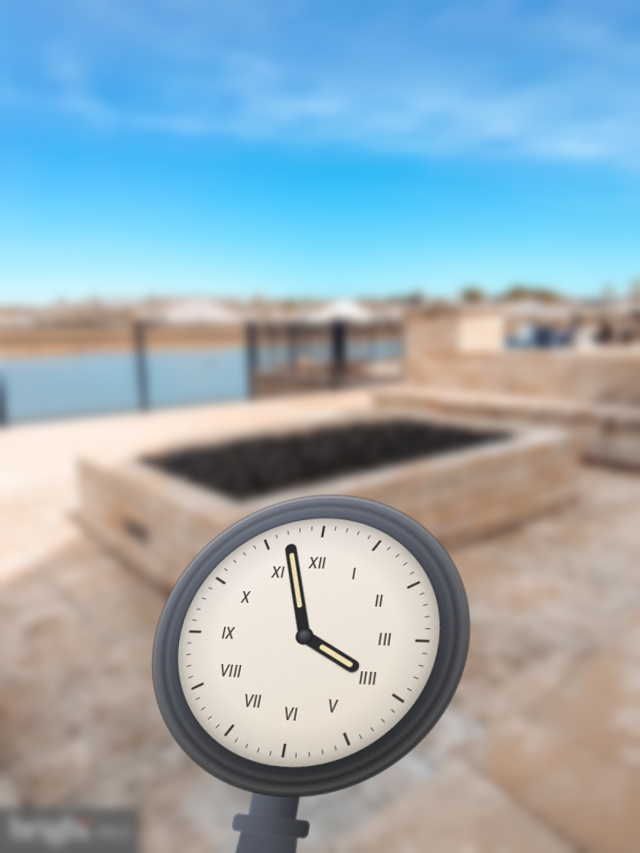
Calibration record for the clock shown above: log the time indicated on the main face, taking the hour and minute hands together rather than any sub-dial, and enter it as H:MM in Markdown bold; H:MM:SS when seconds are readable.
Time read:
**3:57**
